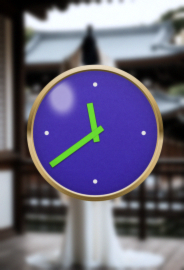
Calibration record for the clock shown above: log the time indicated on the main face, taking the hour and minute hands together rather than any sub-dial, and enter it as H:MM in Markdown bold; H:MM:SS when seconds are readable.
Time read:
**11:39**
